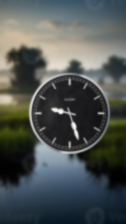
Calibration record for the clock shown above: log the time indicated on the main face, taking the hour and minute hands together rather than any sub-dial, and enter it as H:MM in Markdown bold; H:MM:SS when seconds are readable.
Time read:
**9:27**
